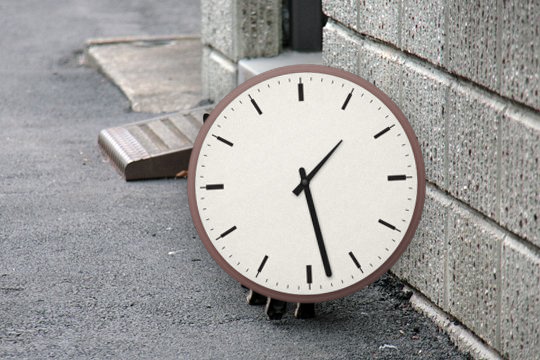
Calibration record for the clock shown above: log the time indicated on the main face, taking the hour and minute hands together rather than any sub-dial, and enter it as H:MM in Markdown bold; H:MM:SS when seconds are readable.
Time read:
**1:28**
